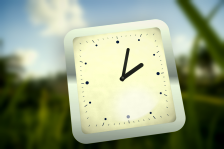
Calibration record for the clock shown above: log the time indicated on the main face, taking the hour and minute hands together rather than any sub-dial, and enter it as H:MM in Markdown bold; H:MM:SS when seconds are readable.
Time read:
**2:03**
